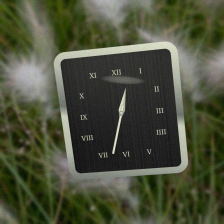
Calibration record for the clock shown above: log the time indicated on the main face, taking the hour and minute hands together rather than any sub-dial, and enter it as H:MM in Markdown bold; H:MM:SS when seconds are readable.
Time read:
**12:33**
